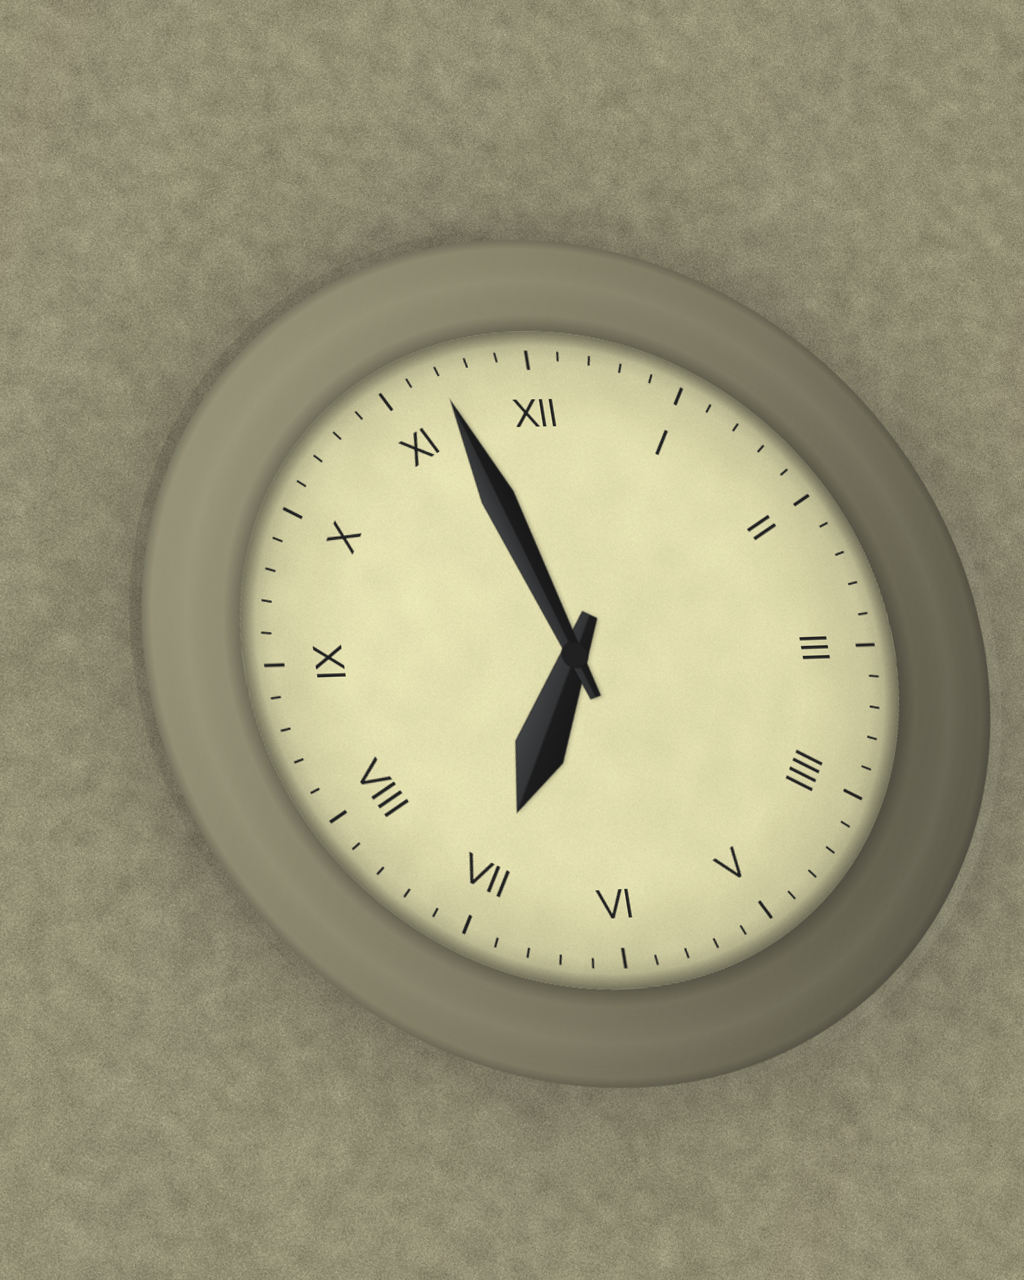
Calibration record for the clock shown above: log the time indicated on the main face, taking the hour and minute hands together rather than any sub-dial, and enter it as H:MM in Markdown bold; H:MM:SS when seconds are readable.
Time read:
**6:57**
